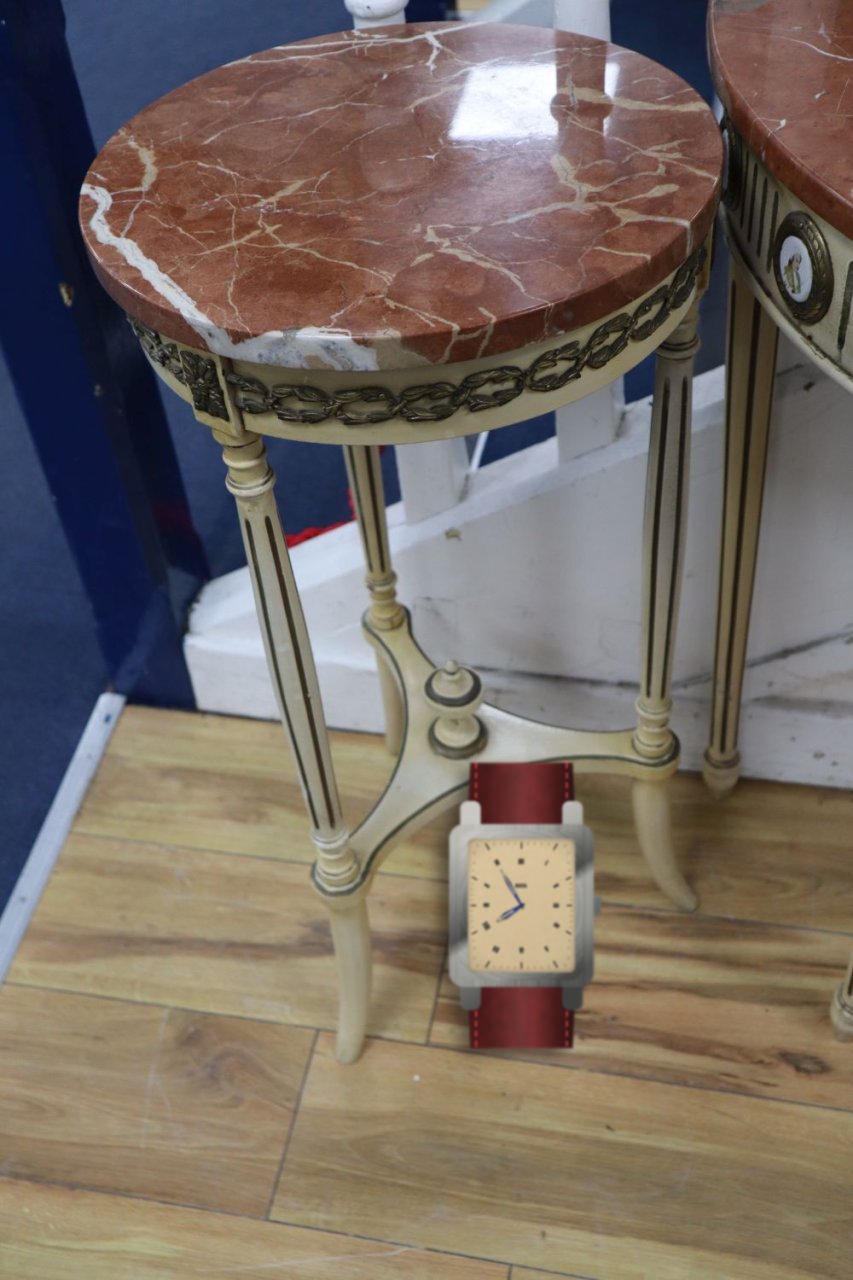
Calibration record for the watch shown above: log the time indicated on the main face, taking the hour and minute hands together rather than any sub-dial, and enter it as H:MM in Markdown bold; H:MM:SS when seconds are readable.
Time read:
**7:55**
